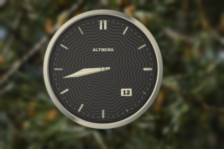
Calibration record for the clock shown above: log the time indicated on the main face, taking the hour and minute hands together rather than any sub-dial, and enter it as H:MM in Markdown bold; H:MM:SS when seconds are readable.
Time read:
**8:43**
